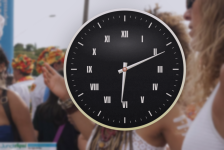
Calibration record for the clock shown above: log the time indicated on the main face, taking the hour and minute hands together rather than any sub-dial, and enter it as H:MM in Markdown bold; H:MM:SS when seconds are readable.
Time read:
**6:11**
